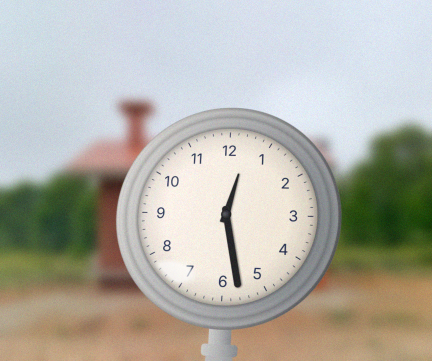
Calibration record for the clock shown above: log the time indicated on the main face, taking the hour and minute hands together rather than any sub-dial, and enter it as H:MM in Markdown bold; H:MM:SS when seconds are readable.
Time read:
**12:28**
